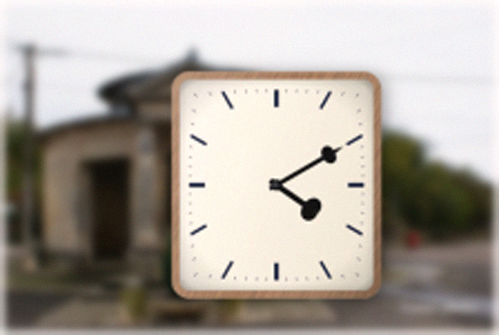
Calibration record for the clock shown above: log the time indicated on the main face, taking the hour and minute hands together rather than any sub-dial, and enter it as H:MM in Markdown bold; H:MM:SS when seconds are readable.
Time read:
**4:10**
